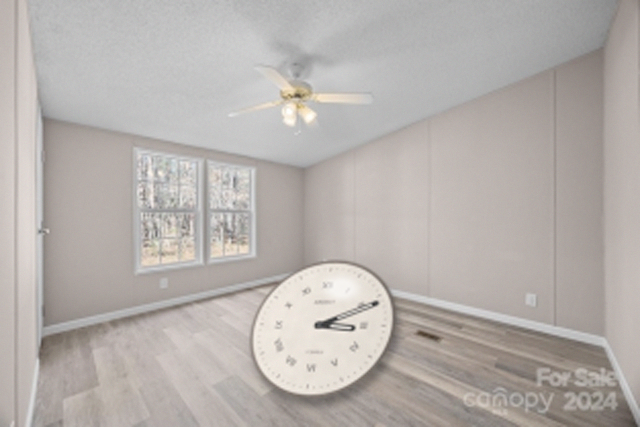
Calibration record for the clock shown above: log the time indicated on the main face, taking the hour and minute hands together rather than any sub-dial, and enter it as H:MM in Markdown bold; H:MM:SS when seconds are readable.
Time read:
**3:11**
